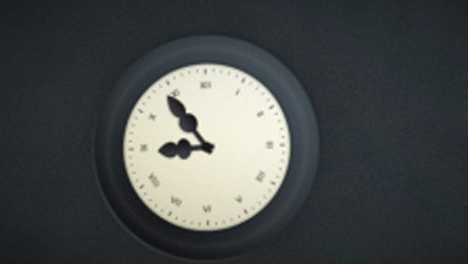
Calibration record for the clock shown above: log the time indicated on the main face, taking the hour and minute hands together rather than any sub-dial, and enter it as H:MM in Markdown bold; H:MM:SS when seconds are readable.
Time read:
**8:54**
